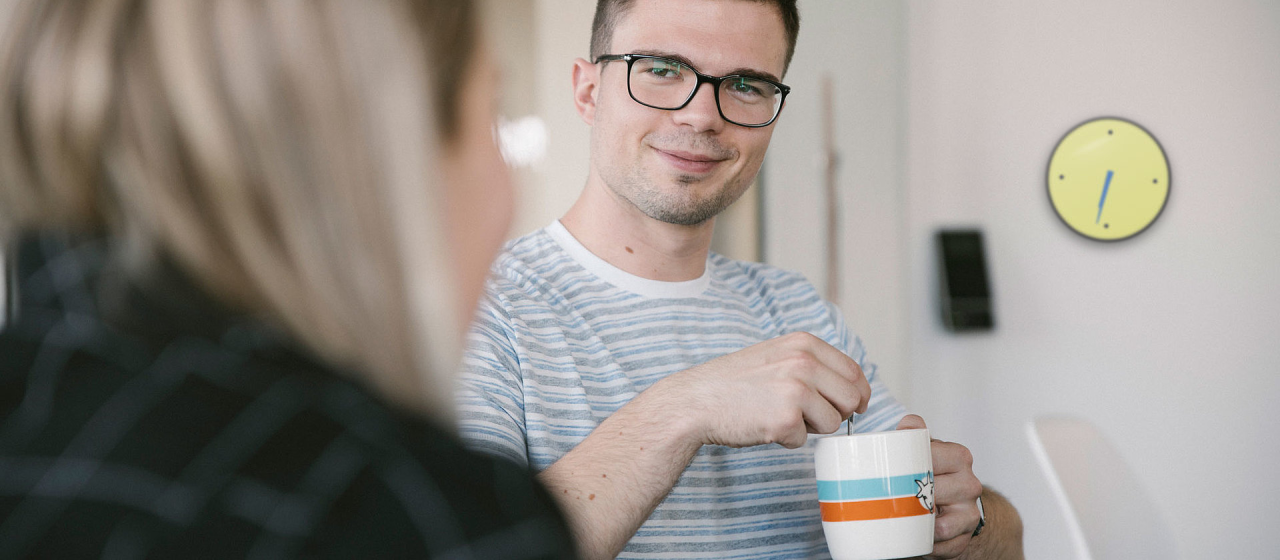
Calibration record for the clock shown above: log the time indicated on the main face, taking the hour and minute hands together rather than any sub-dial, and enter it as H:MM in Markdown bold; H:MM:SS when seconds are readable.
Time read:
**6:32**
